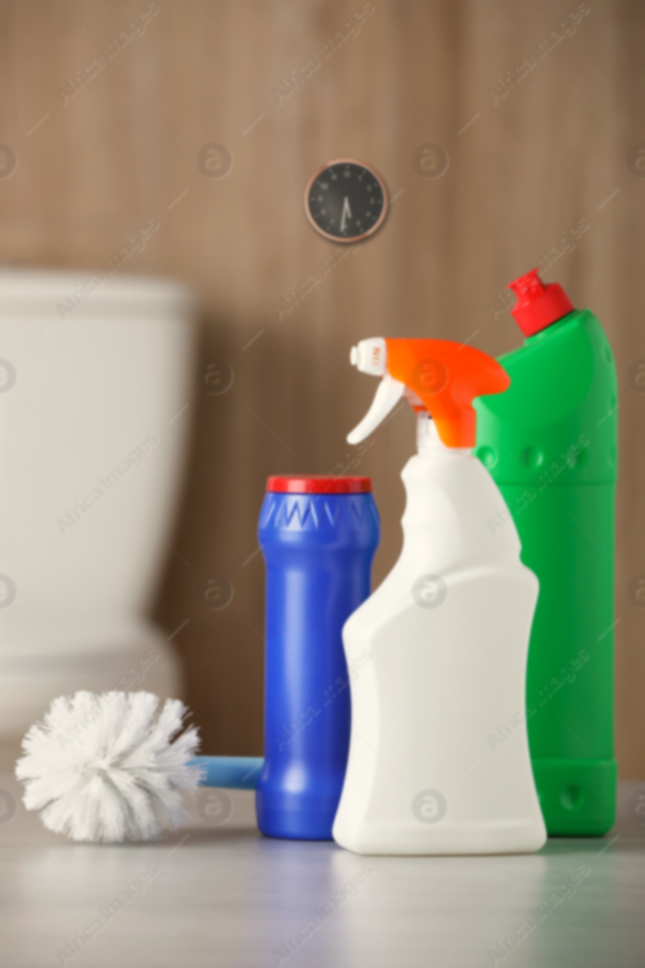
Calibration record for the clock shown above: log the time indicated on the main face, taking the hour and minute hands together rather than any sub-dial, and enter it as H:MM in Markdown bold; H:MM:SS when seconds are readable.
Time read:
**5:31**
